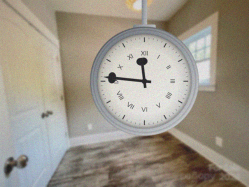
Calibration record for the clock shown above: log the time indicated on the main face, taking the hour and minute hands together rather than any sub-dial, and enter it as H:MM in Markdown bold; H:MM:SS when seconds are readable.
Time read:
**11:46**
